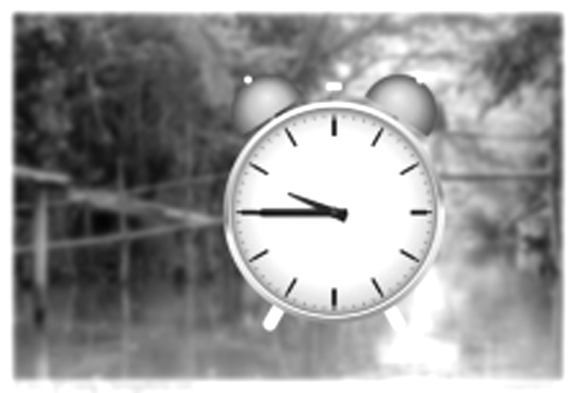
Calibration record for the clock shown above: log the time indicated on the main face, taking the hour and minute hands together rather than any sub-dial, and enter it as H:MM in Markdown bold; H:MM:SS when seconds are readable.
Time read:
**9:45**
